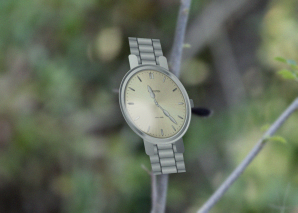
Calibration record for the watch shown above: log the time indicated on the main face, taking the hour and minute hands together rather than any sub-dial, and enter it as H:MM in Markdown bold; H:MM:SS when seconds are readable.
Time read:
**11:23**
